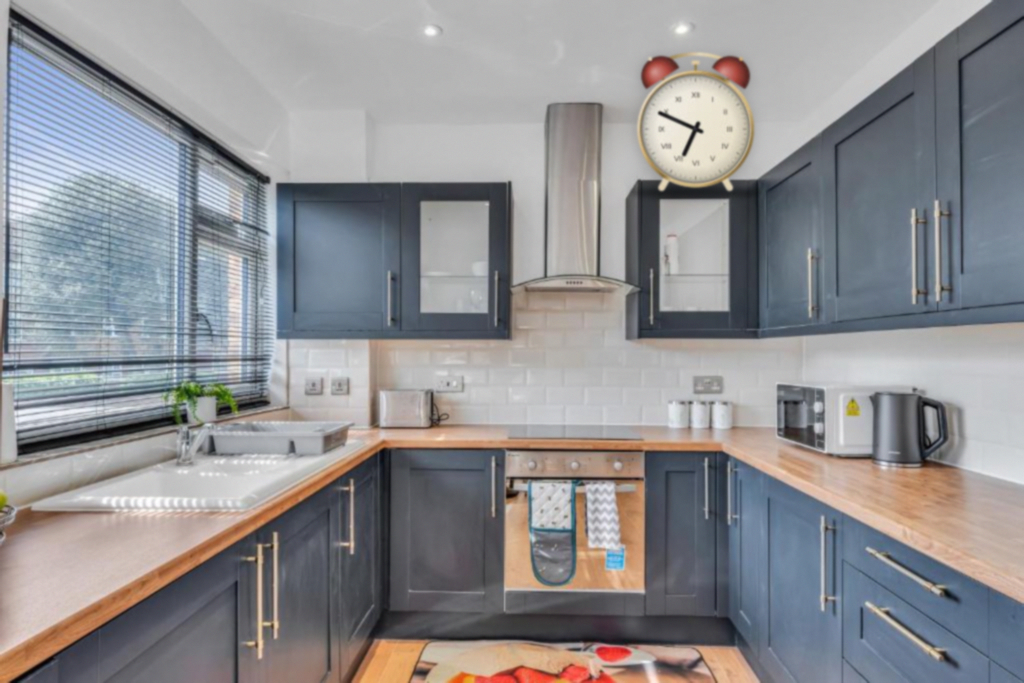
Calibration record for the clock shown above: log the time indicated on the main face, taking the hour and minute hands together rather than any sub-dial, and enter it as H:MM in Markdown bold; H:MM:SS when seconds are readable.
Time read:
**6:49**
